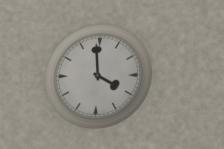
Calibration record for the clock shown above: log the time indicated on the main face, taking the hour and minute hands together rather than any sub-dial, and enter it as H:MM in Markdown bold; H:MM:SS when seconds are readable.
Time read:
**3:59**
